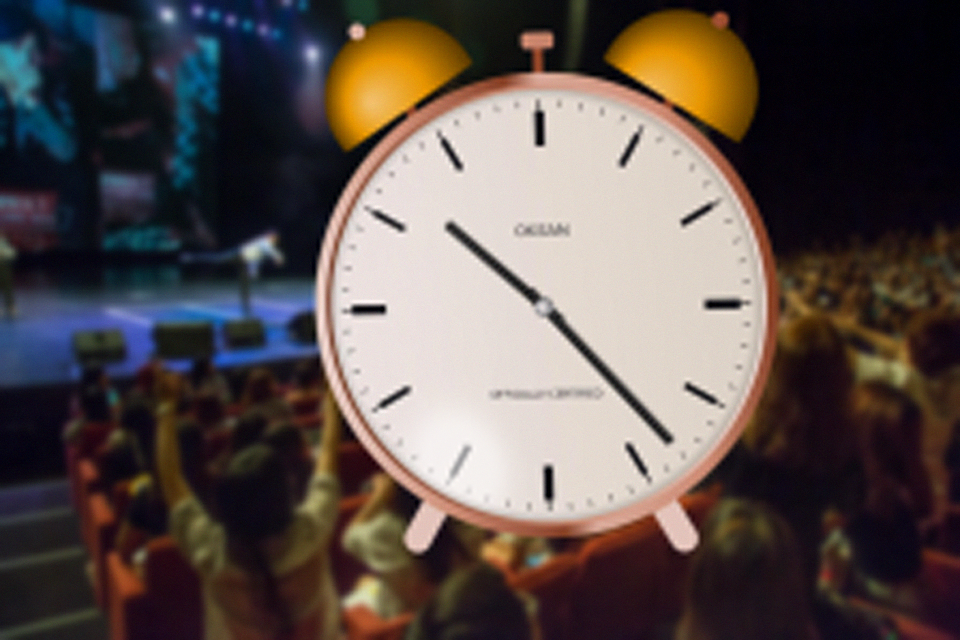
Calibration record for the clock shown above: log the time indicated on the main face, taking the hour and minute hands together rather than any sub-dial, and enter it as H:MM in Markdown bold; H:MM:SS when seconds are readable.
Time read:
**10:23**
